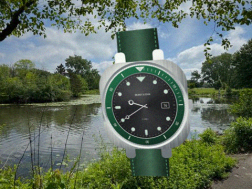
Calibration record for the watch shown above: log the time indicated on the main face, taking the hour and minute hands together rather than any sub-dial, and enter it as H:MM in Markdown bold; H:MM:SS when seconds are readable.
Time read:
**9:40**
